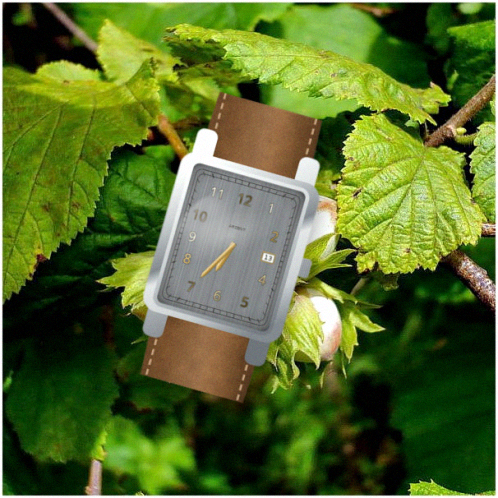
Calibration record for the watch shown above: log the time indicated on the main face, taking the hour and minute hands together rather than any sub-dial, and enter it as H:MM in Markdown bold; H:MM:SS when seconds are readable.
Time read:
**6:35**
